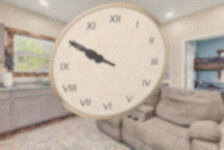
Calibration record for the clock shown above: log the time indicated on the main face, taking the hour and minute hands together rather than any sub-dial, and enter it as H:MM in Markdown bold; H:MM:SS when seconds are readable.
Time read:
**9:50**
